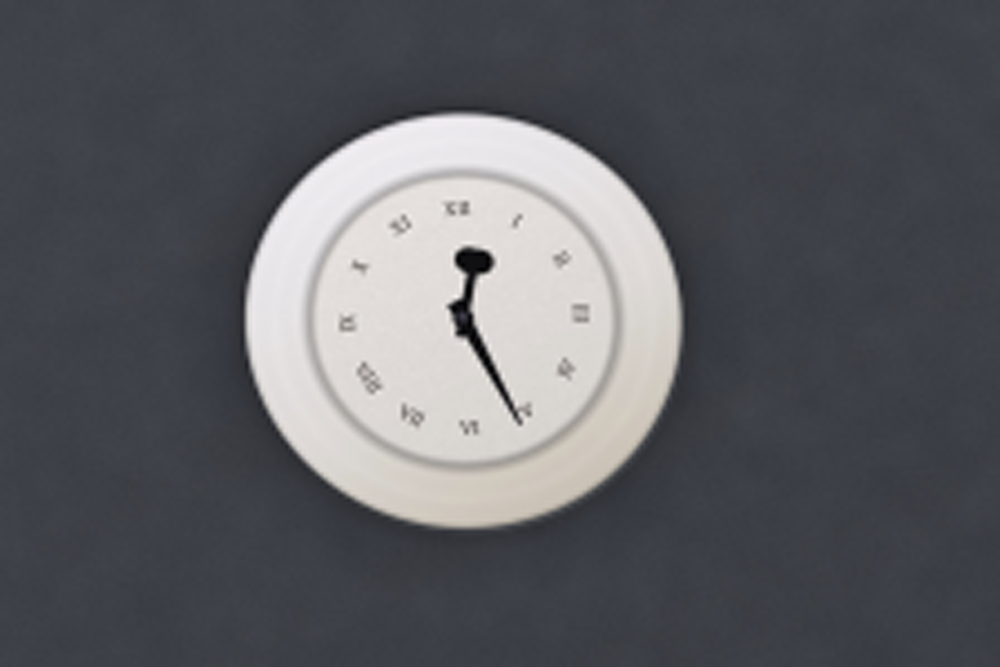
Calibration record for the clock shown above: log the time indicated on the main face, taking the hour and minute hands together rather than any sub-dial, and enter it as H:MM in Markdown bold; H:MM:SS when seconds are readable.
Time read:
**12:26**
